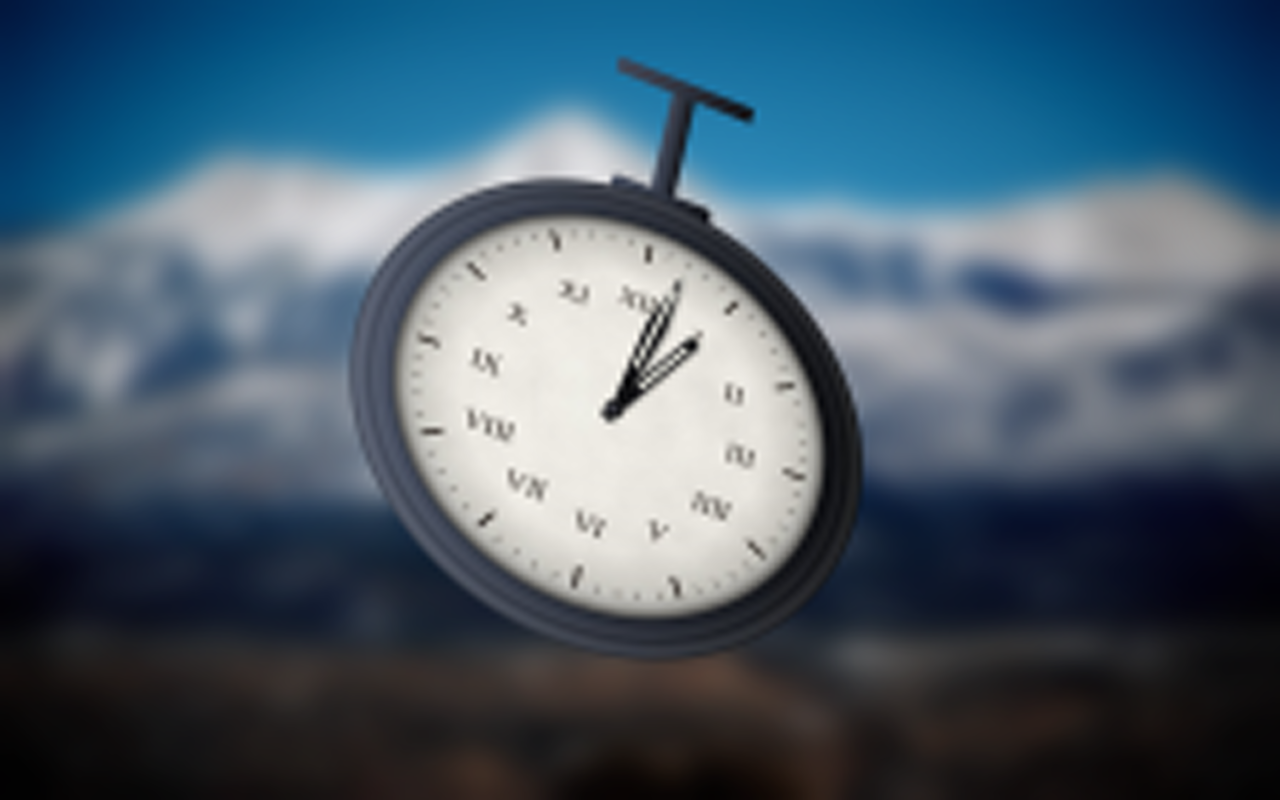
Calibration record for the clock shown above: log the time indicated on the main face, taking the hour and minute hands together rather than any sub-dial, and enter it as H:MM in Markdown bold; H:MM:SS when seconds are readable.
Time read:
**1:02**
